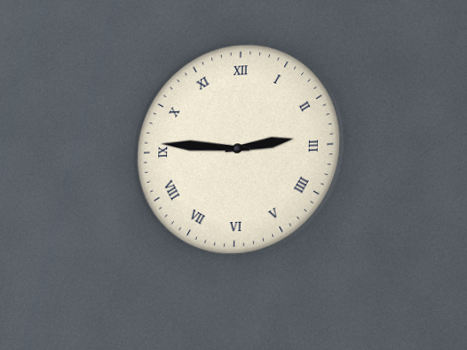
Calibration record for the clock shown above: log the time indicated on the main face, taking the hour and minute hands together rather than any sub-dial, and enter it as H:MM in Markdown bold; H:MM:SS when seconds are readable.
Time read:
**2:46**
